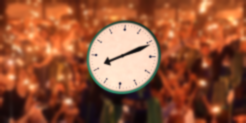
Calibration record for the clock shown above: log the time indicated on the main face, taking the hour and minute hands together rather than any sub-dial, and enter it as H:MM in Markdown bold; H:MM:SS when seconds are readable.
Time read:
**8:11**
